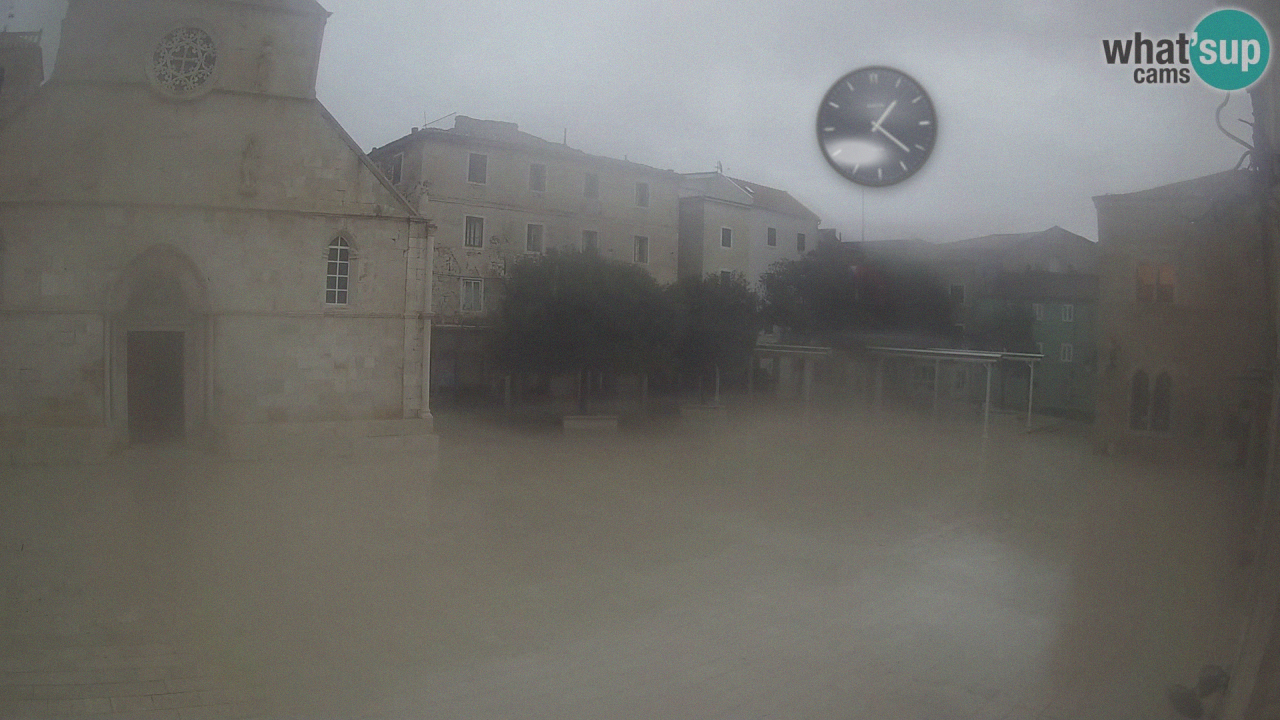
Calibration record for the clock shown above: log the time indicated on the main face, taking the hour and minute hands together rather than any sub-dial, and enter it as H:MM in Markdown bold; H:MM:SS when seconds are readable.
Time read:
**1:22**
